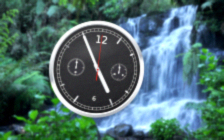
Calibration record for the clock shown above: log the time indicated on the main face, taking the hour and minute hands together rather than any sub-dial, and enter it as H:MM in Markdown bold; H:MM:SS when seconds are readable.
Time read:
**4:55**
